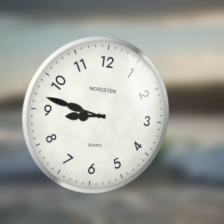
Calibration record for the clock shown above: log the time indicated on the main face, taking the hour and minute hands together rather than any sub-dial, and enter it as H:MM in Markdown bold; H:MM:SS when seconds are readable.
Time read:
**8:47**
